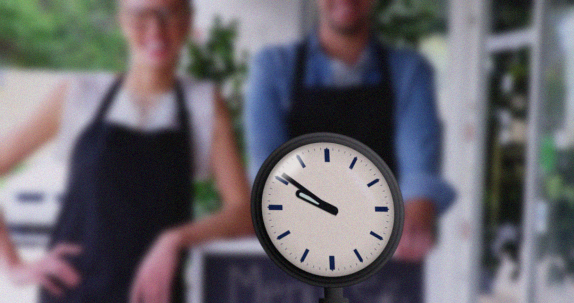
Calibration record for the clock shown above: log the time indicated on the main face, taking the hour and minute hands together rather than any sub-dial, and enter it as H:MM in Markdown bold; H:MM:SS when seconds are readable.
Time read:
**9:51**
